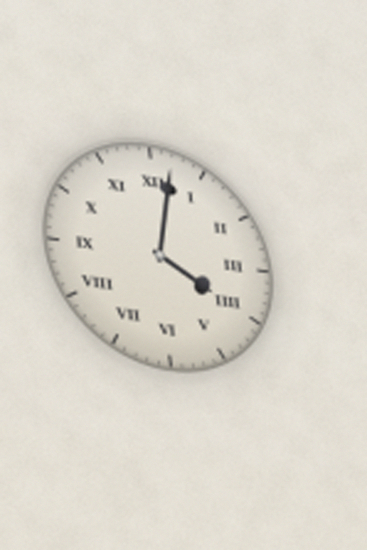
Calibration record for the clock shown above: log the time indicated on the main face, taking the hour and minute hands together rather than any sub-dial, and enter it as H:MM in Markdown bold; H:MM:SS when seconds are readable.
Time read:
**4:02**
